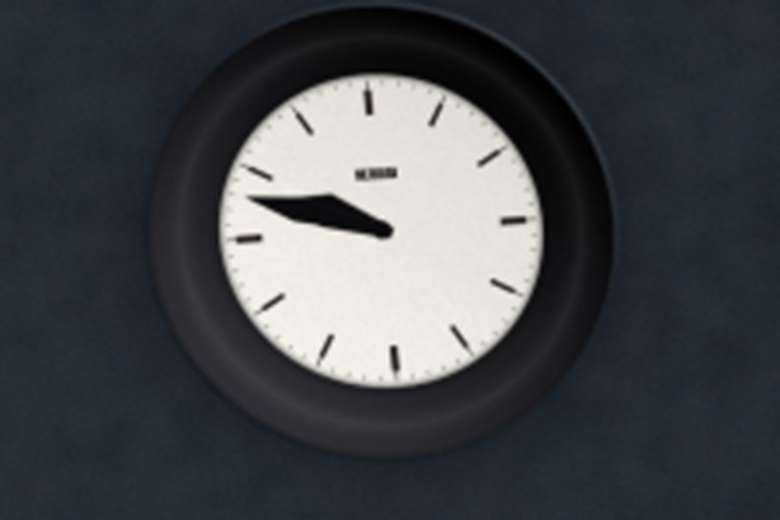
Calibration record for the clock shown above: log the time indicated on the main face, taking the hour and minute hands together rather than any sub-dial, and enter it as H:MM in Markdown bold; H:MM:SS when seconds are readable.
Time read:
**9:48**
